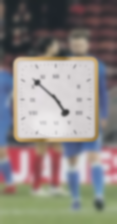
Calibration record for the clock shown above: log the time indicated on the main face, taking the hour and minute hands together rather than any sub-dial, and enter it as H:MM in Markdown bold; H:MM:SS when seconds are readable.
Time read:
**4:52**
